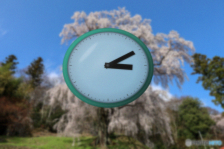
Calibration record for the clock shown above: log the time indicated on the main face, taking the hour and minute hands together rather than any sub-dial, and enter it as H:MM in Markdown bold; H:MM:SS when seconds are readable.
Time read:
**3:10**
